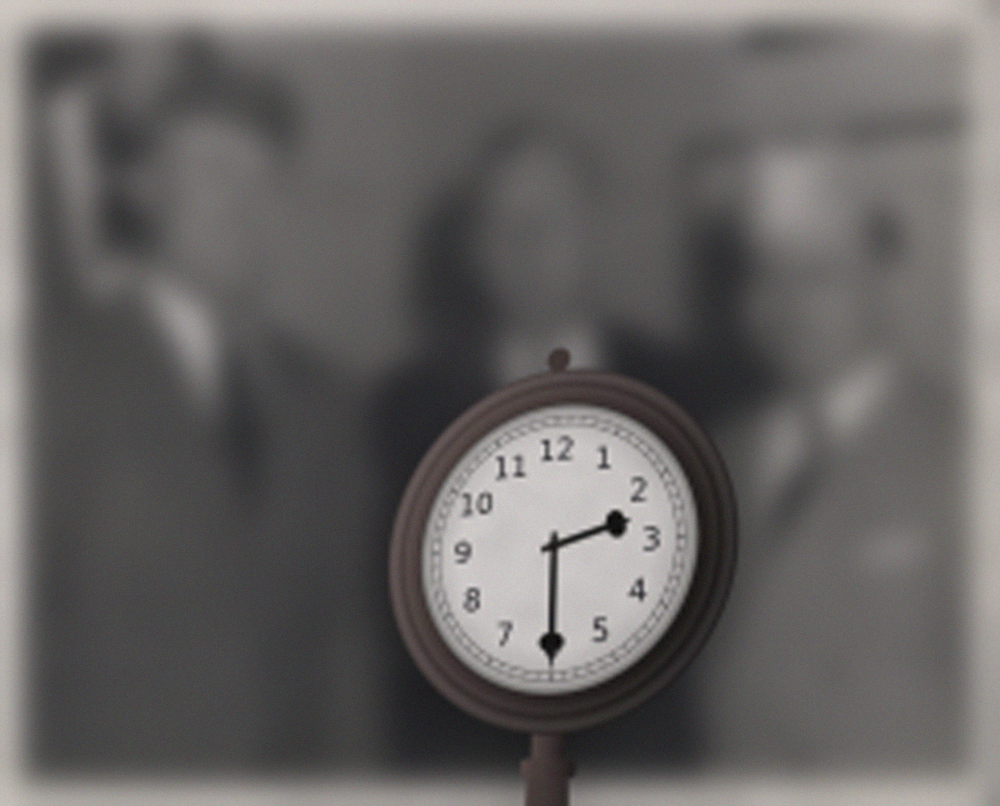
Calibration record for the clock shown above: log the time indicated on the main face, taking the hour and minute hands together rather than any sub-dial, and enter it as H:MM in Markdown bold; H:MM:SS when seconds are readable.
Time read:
**2:30**
